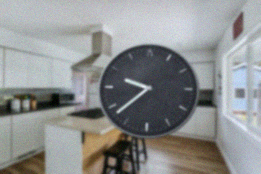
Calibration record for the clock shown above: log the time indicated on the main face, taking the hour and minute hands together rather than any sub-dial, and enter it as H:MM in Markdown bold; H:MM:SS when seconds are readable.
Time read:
**9:38**
